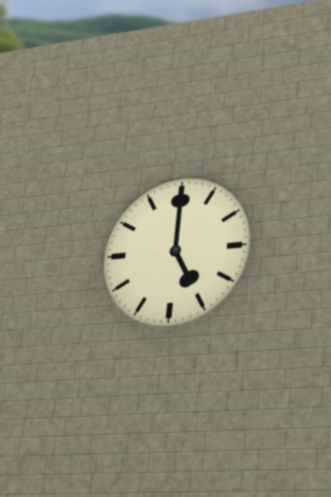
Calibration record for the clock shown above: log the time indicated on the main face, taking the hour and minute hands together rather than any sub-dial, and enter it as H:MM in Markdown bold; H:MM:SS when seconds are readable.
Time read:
**5:00**
